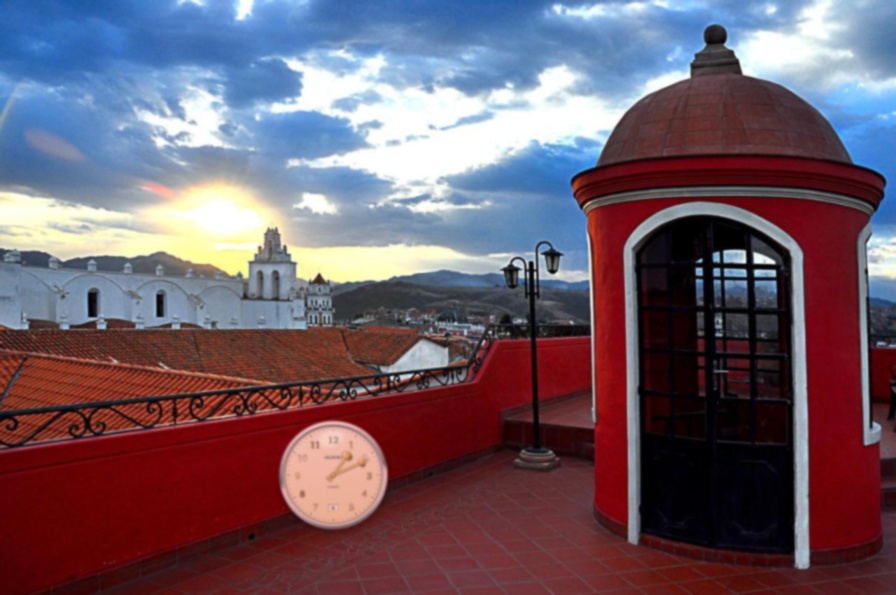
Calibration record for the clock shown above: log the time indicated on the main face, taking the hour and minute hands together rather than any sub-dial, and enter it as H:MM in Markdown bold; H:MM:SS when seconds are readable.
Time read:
**1:11**
